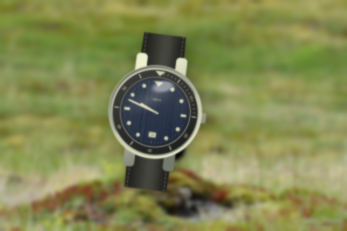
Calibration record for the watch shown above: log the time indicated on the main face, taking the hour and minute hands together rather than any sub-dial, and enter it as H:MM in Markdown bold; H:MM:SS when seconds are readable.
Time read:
**9:48**
